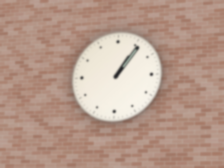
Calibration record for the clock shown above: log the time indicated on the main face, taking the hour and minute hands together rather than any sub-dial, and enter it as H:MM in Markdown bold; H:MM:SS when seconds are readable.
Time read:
**1:06**
